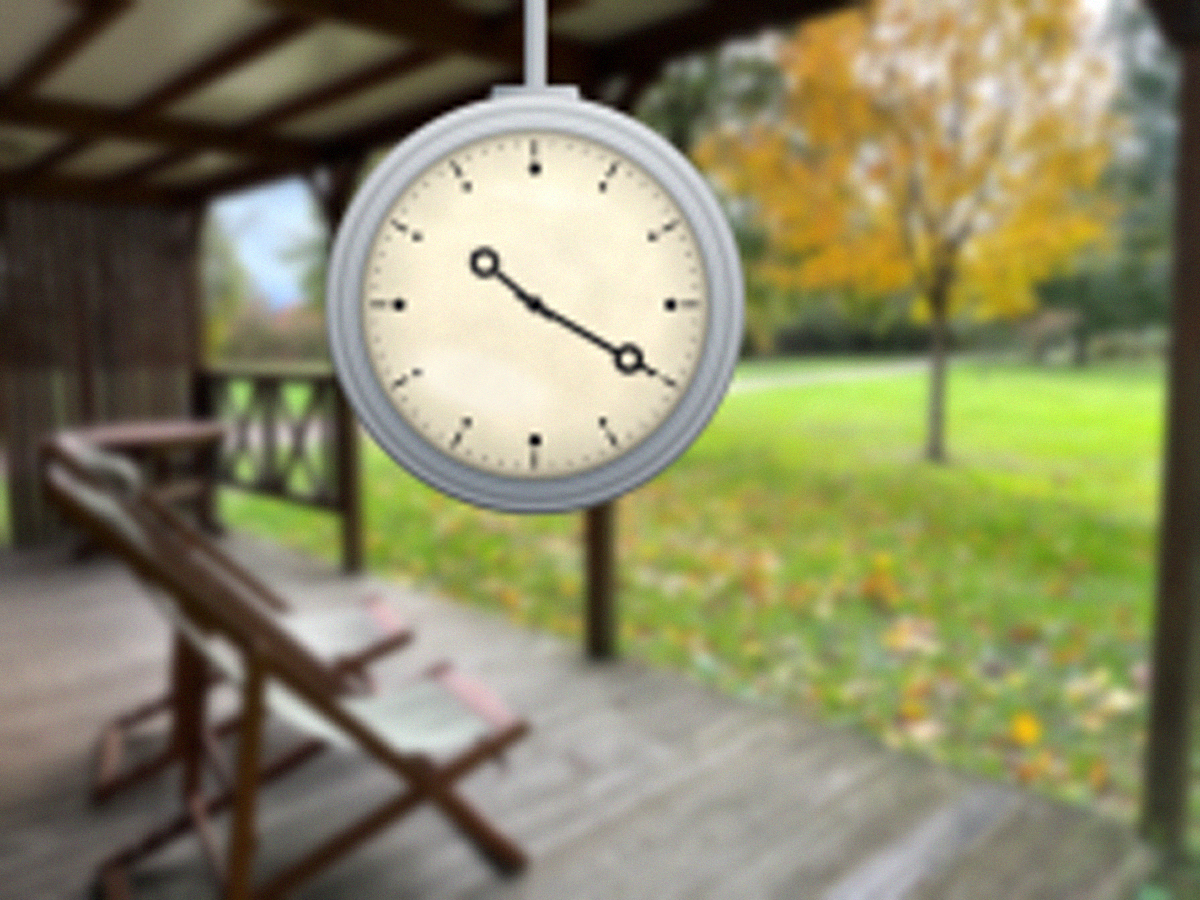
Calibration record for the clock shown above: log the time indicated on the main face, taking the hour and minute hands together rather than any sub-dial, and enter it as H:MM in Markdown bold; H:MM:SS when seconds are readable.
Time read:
**10:20**
